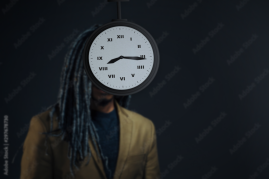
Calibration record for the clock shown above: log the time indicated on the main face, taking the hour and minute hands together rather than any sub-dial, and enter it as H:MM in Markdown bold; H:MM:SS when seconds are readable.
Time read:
**8:16**
